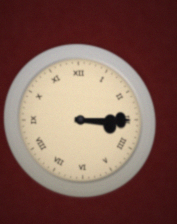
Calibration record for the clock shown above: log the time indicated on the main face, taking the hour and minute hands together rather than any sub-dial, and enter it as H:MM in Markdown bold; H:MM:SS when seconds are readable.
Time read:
**3:15**
